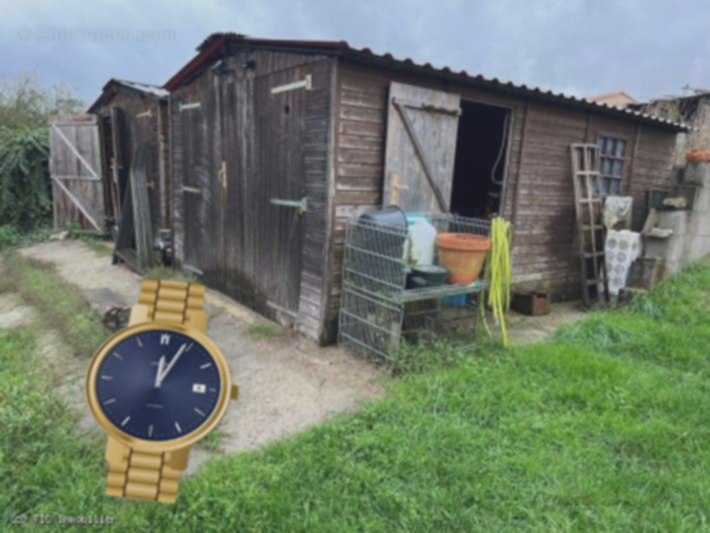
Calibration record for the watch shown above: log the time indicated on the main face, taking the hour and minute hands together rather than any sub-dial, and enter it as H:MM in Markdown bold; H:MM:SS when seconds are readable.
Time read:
**12:04**
